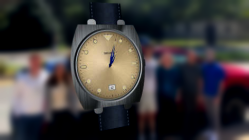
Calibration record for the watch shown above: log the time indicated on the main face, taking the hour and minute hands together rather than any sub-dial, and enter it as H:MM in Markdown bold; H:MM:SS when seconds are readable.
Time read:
**1:03**
